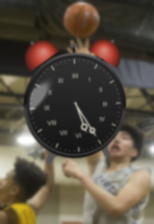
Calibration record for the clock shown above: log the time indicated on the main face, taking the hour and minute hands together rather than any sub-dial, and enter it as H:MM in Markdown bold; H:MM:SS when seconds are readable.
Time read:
**5:25**
